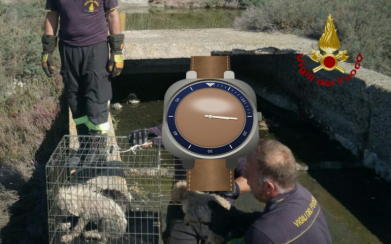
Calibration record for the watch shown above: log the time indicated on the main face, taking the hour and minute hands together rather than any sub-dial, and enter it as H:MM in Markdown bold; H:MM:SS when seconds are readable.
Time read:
**3:16**
